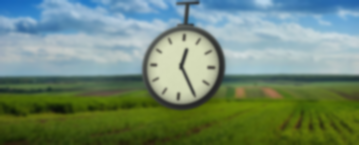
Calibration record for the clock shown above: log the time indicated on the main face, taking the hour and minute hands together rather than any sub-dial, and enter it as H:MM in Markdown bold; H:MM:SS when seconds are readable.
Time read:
**12:25**
